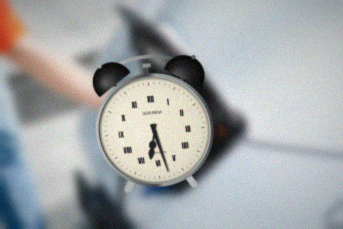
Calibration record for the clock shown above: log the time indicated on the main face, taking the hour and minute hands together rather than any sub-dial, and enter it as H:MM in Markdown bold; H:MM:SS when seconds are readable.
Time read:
**6:28**
